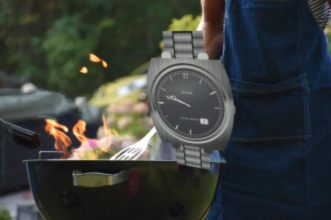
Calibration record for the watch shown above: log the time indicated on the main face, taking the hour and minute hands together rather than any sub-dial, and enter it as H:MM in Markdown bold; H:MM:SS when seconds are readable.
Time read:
**9:48**
